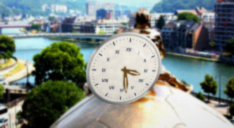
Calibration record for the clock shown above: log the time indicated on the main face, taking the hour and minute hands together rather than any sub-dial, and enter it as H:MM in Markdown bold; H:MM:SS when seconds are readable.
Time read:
**3:28**
